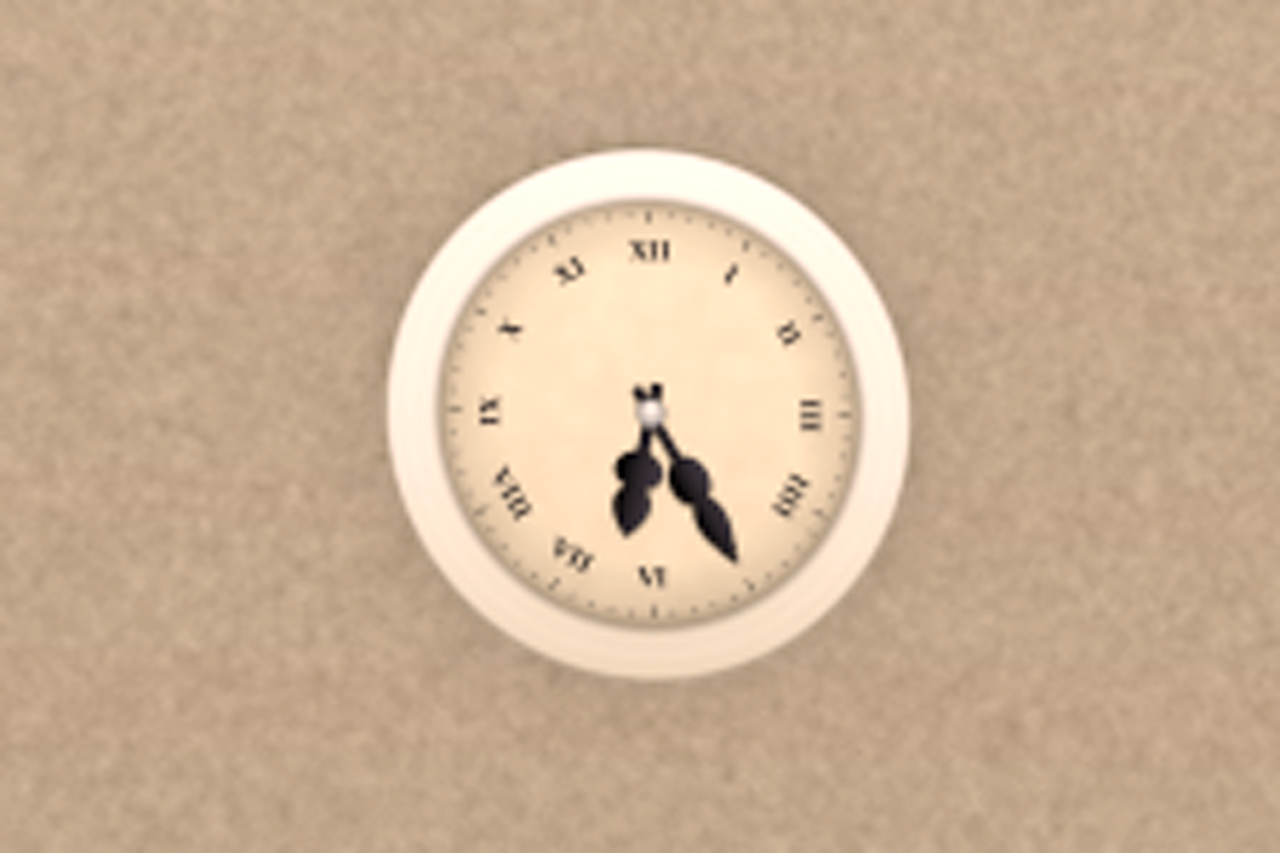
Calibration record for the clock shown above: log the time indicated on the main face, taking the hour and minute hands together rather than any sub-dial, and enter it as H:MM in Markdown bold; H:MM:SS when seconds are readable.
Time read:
**6:25**
